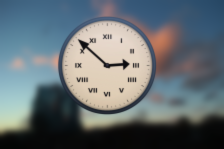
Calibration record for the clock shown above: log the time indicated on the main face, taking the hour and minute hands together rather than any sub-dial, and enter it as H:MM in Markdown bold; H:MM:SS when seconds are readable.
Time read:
**2:52**
